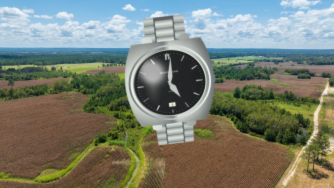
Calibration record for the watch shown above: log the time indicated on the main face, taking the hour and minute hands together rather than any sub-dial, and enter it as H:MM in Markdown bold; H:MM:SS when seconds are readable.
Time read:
**5:01**
